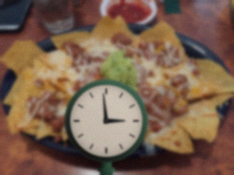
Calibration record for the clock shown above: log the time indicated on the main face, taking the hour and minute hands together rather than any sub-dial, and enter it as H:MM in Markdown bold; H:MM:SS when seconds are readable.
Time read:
**2:59**
